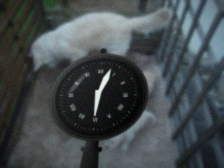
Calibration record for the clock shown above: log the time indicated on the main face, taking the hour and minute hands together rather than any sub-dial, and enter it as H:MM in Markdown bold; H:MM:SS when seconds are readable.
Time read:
**6:03**
